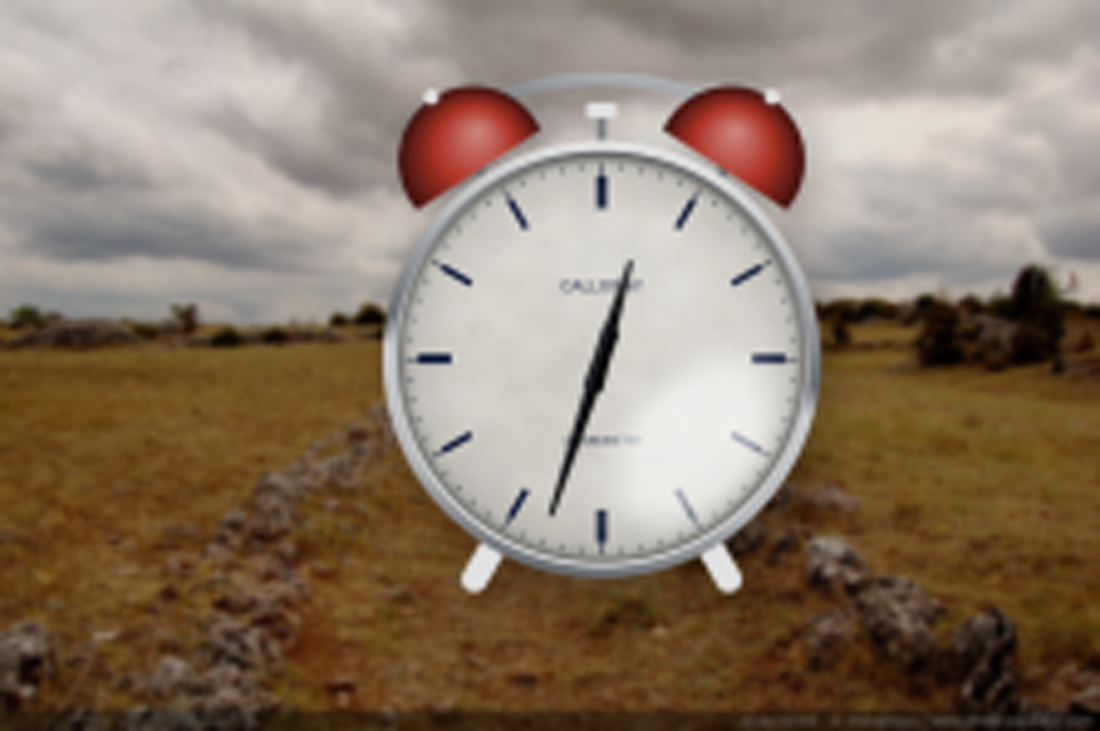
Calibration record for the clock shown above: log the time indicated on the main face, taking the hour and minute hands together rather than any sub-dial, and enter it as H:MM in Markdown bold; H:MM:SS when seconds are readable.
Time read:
**12:33**
